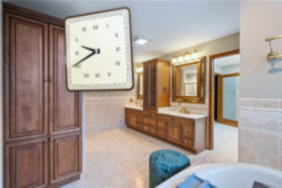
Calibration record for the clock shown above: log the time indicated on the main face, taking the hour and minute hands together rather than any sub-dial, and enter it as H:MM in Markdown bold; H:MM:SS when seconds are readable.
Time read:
**9:41**
